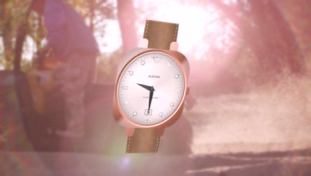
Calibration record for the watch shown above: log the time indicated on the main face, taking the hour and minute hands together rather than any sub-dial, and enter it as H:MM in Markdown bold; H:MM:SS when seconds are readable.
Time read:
**9:30**
